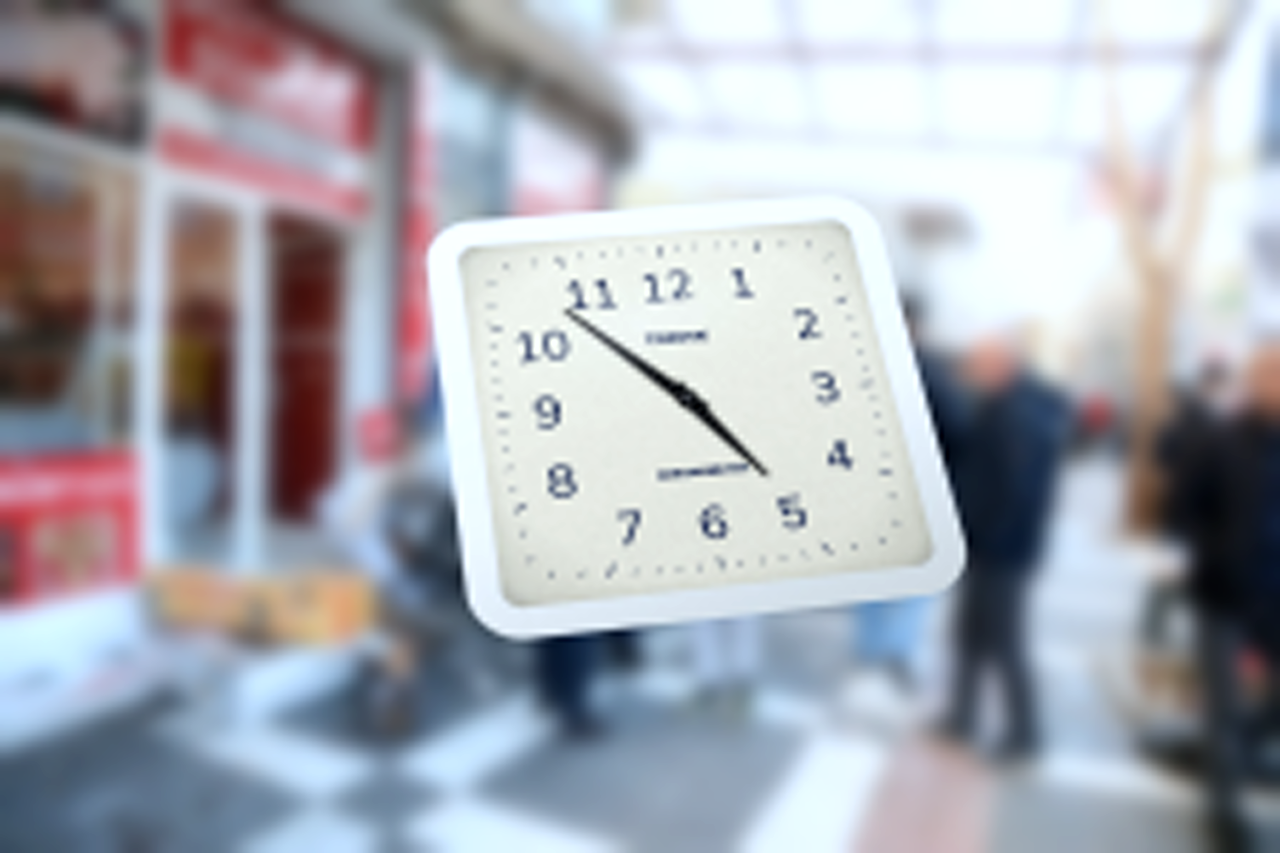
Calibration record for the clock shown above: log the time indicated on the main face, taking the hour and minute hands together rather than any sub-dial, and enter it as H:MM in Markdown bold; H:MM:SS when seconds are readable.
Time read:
**4:53**
